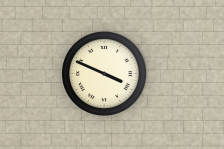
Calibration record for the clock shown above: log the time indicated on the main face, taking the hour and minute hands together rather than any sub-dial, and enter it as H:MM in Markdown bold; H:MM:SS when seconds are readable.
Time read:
**3:49**
